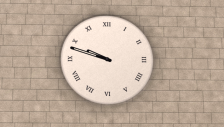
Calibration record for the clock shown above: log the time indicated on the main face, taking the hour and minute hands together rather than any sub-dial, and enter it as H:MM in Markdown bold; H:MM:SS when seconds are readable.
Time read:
**9:48**
